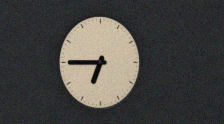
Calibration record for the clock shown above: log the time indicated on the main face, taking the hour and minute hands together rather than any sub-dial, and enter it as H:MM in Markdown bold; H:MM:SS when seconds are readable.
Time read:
**6:45**
